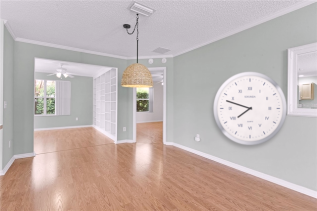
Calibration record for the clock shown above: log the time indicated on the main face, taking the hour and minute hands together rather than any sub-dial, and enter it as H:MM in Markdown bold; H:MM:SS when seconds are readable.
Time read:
**7:48**
